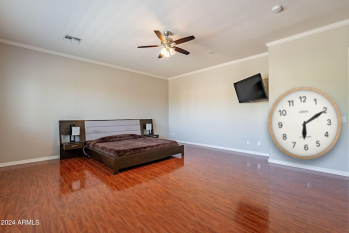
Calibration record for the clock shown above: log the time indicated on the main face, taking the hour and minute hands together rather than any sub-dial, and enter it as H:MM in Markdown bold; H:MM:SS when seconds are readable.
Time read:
**6:10**
